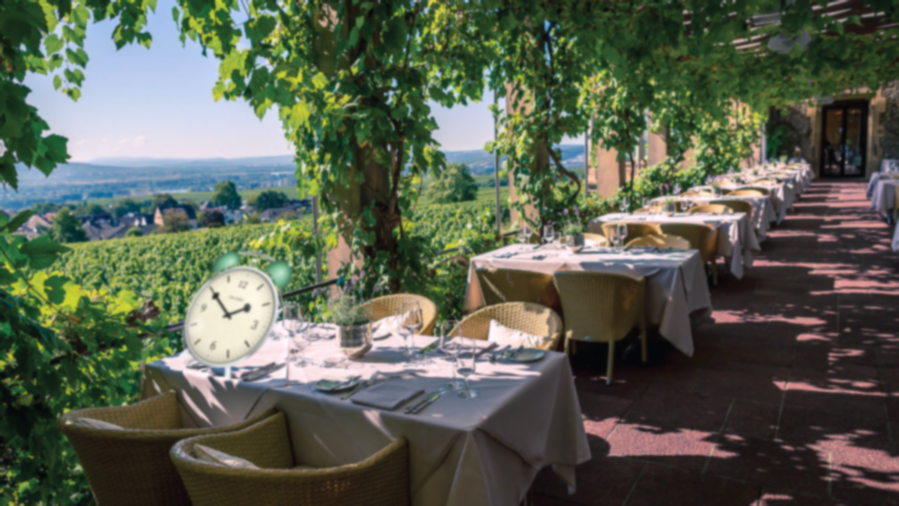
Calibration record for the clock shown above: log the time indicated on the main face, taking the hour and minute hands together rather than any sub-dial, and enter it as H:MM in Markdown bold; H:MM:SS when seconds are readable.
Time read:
**1:50**
